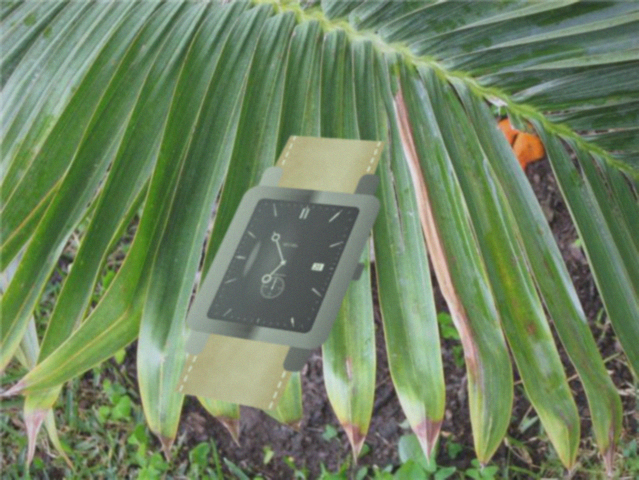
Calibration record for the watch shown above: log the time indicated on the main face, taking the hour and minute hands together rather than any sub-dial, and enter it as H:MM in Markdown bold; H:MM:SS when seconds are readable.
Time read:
**6:54**
